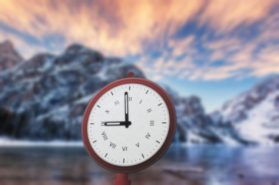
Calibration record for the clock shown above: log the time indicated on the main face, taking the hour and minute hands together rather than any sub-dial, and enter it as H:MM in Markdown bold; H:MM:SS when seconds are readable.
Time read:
**8:59**
